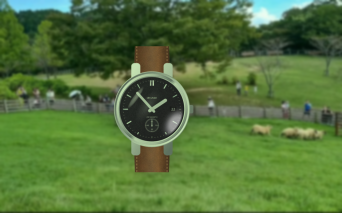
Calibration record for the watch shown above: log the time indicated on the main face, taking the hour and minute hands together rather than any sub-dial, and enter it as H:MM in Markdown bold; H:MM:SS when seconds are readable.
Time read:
**1:53**
